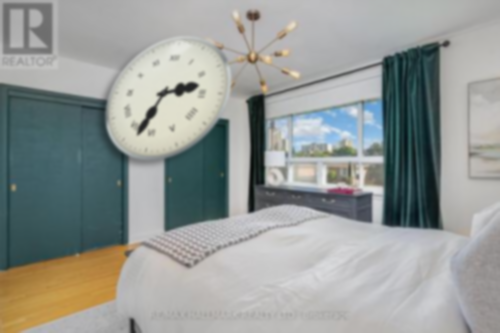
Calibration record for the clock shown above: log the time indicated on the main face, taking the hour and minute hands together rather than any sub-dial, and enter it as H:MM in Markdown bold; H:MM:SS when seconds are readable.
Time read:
**2:33**
